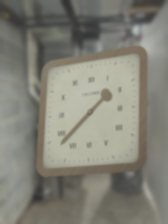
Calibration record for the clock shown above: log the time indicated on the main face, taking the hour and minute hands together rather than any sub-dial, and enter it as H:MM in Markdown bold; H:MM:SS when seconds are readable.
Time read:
**1:38**
